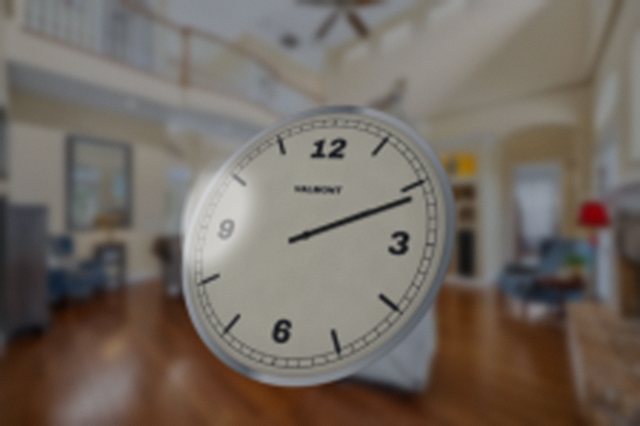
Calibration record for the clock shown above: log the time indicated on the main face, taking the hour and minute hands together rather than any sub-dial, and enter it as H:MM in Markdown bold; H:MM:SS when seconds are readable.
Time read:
**2:11**
